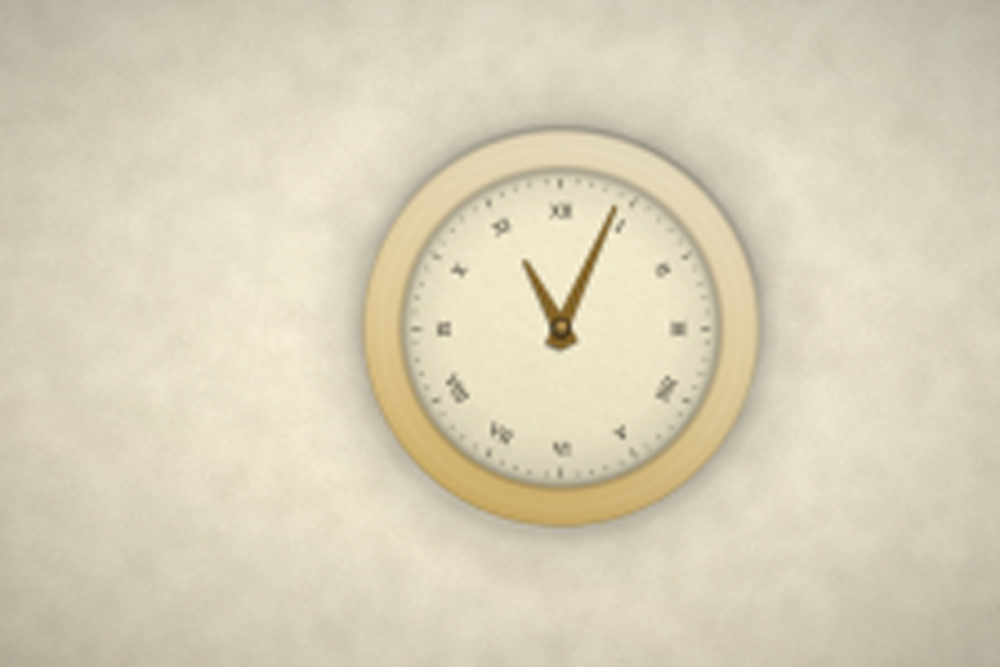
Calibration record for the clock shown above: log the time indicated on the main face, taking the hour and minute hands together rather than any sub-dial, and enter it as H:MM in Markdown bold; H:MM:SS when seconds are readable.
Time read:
**11:04**
